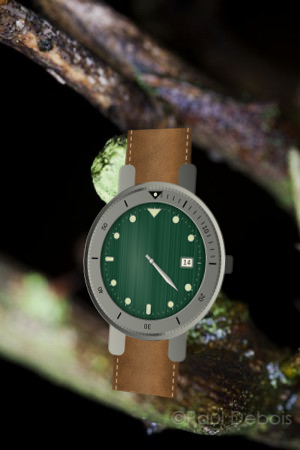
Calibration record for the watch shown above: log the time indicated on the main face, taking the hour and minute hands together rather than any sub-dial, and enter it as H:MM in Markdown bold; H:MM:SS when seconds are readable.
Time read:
**4:22**
